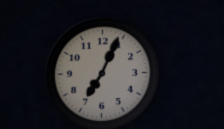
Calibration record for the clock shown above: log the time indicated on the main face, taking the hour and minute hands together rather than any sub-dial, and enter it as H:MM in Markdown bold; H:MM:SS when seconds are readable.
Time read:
**7:04**
